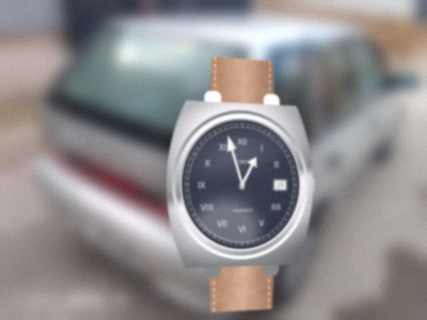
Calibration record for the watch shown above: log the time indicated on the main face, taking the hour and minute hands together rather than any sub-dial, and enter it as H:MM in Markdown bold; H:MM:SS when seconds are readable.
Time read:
**12:57**
